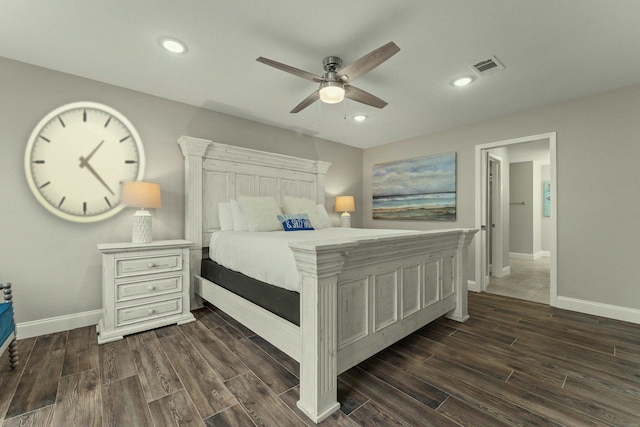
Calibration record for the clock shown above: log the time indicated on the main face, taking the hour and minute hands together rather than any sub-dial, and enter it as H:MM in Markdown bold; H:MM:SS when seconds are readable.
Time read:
**1:23**
